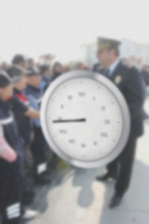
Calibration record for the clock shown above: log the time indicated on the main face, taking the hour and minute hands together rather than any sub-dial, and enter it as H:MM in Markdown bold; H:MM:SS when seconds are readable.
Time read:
**8:44**
